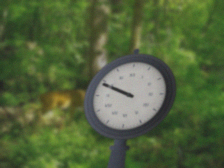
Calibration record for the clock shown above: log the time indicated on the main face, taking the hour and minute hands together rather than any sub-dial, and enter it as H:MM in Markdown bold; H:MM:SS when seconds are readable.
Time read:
**9:49**
